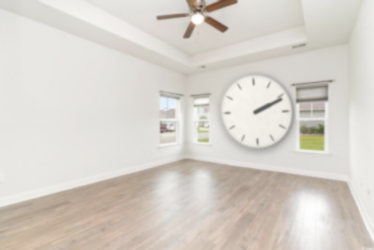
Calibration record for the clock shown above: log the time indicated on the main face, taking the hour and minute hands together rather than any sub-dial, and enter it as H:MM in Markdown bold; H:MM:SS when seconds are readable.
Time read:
**2:11**
